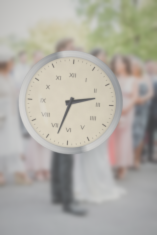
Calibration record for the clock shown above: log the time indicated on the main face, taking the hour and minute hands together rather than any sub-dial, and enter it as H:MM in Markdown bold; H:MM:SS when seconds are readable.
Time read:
**2:33**
